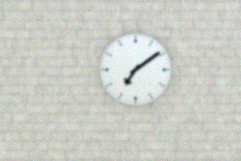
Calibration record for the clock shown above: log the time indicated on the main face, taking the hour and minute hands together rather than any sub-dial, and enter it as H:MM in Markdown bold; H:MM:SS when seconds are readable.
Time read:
**7:09**
